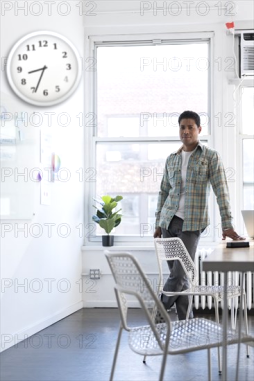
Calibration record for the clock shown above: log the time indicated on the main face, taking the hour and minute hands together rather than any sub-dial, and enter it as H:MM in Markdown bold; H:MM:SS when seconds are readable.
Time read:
**8:34**
